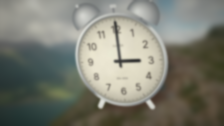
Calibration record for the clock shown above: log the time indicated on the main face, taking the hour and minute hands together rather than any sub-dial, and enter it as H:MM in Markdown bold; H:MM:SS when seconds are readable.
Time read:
**3:00**
